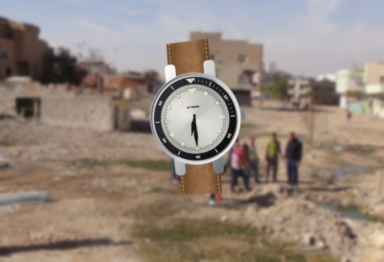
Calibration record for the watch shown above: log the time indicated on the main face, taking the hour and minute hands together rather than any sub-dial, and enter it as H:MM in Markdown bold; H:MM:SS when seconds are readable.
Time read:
**6:30**
